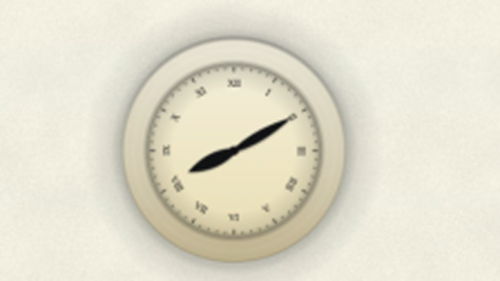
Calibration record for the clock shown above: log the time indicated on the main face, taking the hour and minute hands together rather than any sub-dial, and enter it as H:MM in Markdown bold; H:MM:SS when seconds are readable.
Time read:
**8:10**
